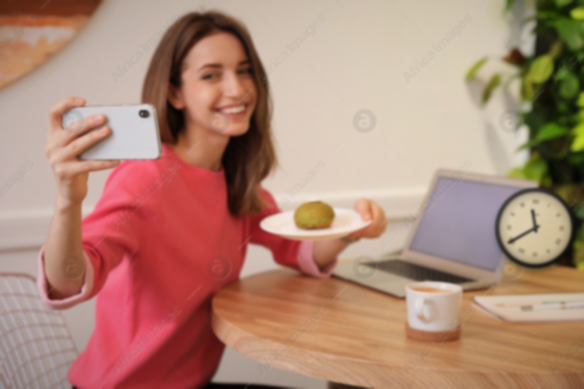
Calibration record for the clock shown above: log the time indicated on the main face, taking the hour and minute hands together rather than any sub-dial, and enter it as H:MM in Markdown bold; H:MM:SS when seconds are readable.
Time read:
**11:40**
